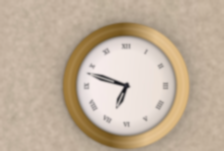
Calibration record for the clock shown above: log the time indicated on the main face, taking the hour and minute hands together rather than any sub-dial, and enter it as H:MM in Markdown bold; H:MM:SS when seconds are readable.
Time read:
**6:48**
